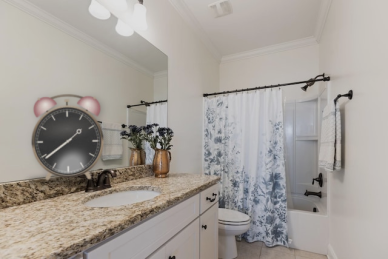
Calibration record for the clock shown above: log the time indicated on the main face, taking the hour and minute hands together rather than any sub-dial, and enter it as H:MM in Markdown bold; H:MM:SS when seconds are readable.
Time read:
**1:39**
